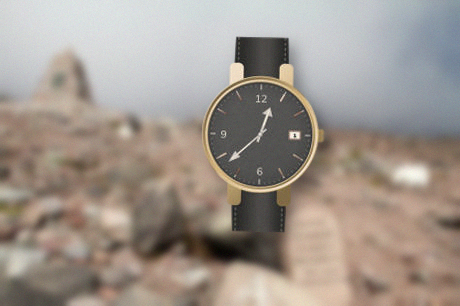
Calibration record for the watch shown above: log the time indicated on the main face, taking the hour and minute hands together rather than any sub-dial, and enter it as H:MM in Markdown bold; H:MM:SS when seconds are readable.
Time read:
**12:38**
